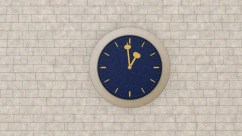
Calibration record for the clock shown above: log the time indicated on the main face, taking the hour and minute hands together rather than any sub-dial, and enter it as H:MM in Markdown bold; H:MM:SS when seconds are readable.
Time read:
**12:59**
